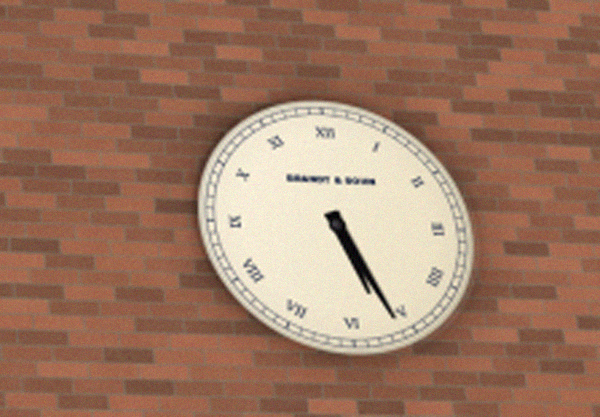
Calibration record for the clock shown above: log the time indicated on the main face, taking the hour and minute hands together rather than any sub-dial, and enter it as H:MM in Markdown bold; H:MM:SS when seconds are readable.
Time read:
**5:26**
